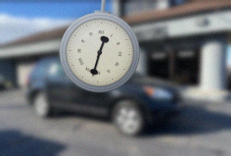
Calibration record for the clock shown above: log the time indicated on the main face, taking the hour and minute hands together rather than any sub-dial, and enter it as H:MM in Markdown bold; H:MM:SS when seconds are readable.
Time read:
**12:32**
